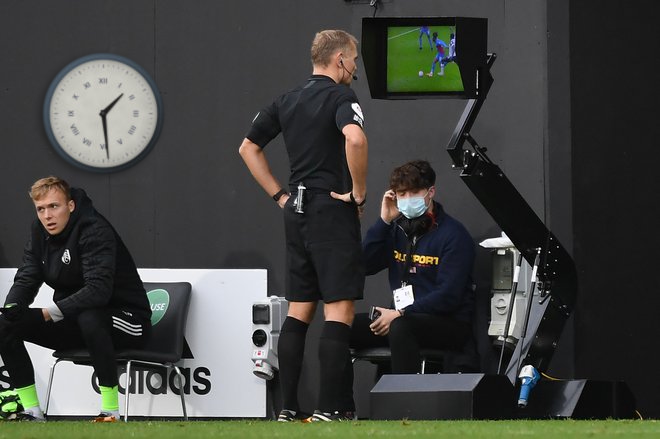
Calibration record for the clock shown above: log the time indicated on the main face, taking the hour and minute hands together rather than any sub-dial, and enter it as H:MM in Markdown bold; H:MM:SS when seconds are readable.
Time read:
**1:29**
